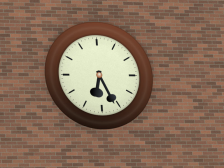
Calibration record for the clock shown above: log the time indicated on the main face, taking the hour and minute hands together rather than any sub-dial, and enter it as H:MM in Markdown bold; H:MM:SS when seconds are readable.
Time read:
**6:26**
